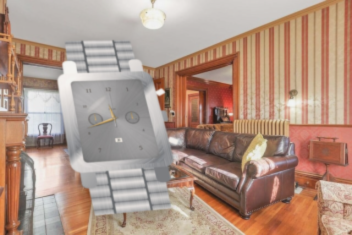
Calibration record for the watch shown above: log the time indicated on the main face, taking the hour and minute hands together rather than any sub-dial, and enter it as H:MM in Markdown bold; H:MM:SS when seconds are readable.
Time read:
**11:42**
